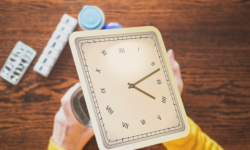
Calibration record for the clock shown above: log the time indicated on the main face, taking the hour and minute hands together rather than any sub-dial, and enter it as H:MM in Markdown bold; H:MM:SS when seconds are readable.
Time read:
**4:12**
